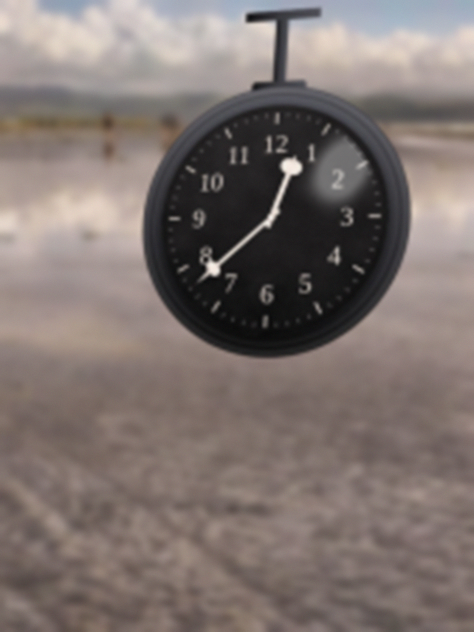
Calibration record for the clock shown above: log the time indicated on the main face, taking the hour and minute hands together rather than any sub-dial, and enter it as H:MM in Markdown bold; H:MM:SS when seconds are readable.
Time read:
**12:38**
